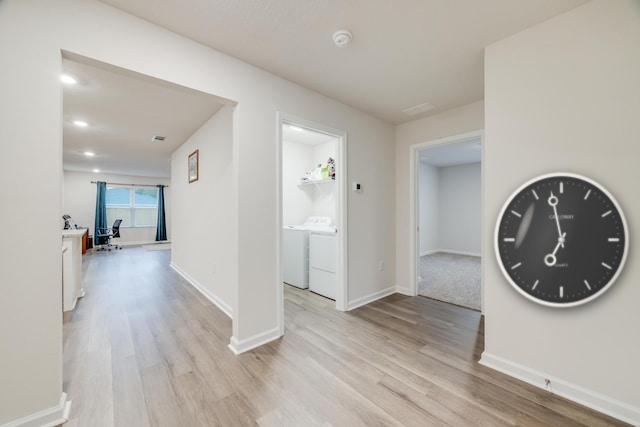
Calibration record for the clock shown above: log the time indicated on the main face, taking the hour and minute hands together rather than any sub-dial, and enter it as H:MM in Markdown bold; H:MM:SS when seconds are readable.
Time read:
**6:58**
